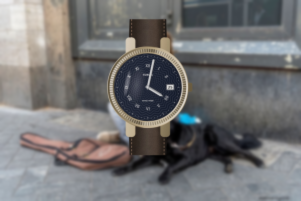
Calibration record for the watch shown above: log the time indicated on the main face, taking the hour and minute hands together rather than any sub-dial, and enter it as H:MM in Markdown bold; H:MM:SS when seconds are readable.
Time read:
**4:02**
